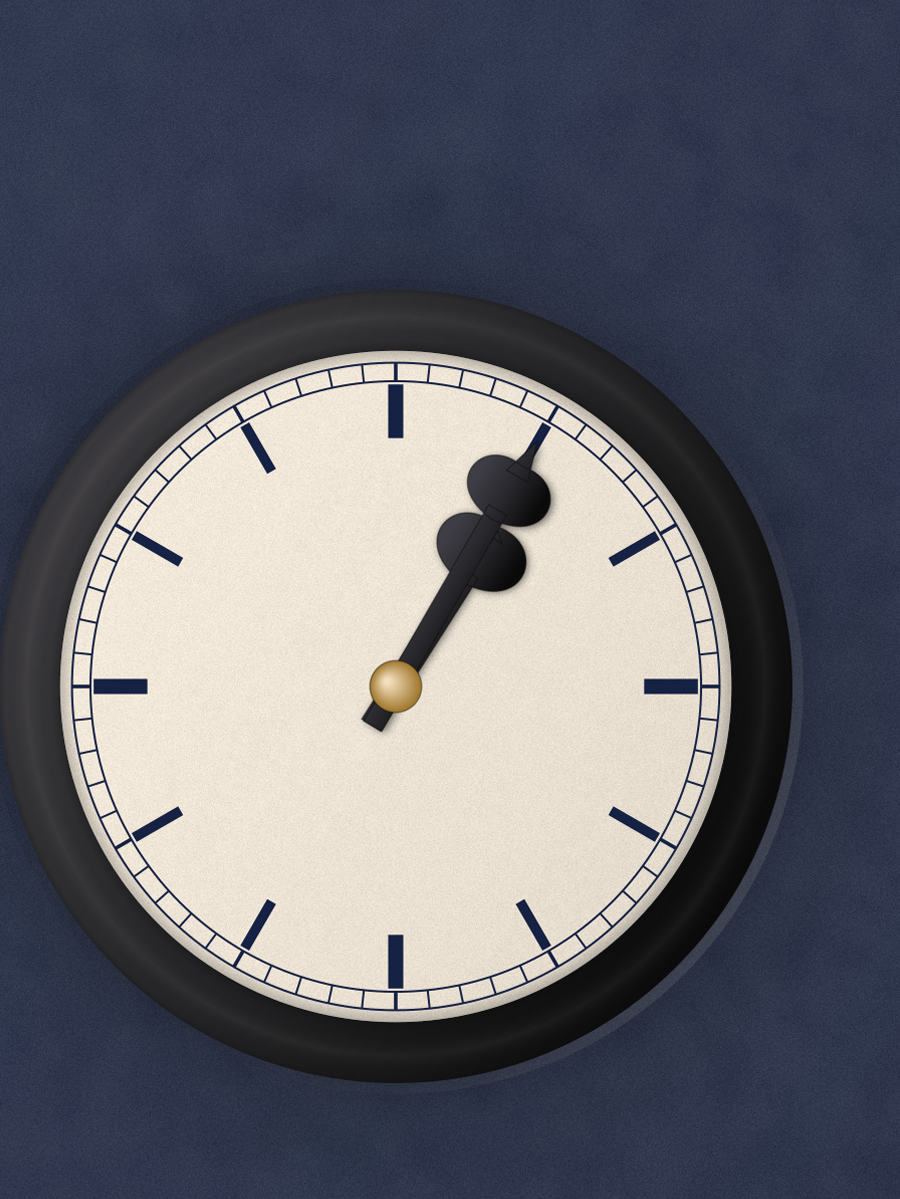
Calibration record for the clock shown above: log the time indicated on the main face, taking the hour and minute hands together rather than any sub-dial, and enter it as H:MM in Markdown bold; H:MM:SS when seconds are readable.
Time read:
**1:05**
